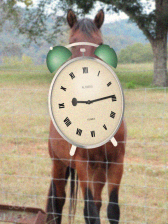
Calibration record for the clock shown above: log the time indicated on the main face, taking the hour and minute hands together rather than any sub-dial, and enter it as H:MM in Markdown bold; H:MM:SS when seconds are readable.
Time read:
**9:14**
